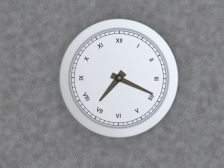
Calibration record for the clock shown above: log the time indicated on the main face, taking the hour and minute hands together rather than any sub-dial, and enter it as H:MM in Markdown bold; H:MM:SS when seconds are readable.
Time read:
**7:19**
